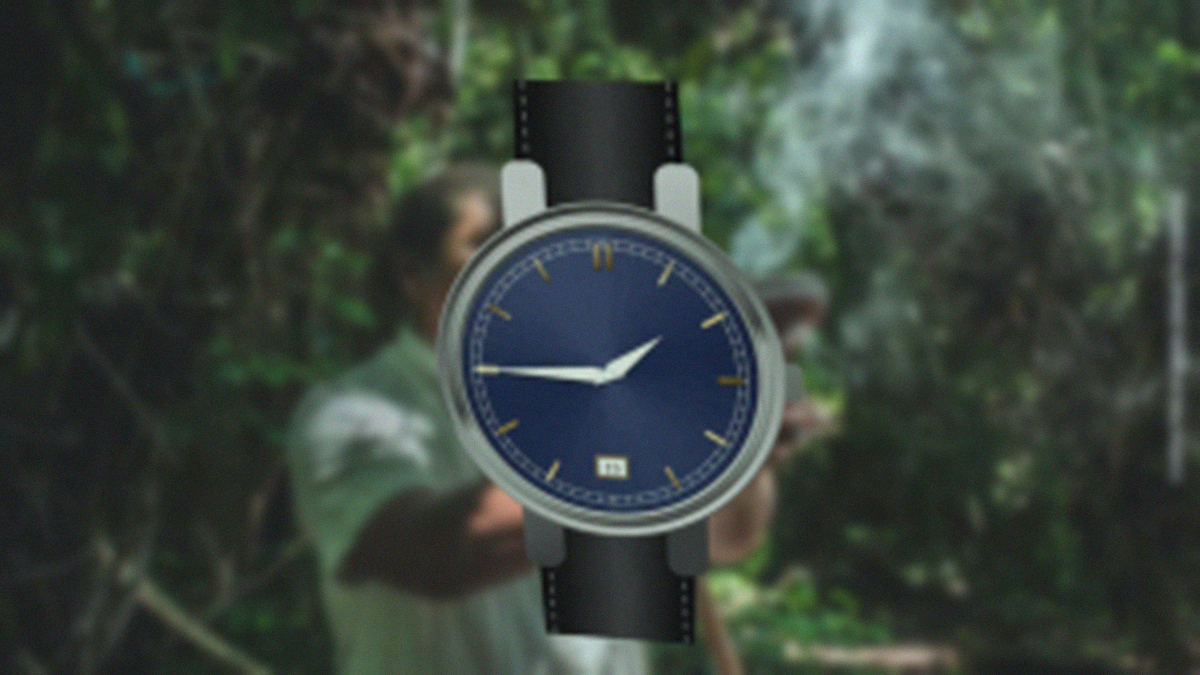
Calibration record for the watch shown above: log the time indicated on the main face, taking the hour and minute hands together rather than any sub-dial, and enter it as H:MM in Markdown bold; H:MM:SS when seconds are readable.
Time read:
**1:45**
